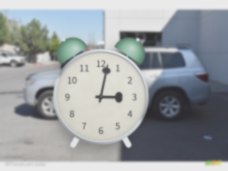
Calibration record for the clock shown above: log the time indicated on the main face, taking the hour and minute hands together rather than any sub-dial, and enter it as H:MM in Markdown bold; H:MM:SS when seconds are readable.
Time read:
**3:02**
